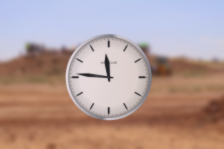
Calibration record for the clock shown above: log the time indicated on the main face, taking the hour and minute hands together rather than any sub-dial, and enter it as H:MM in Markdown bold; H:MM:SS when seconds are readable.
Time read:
**11:46**
